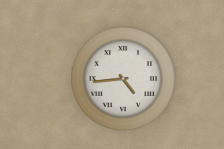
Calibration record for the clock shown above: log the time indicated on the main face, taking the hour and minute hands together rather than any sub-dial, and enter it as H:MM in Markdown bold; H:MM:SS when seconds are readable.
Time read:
**4:44**
